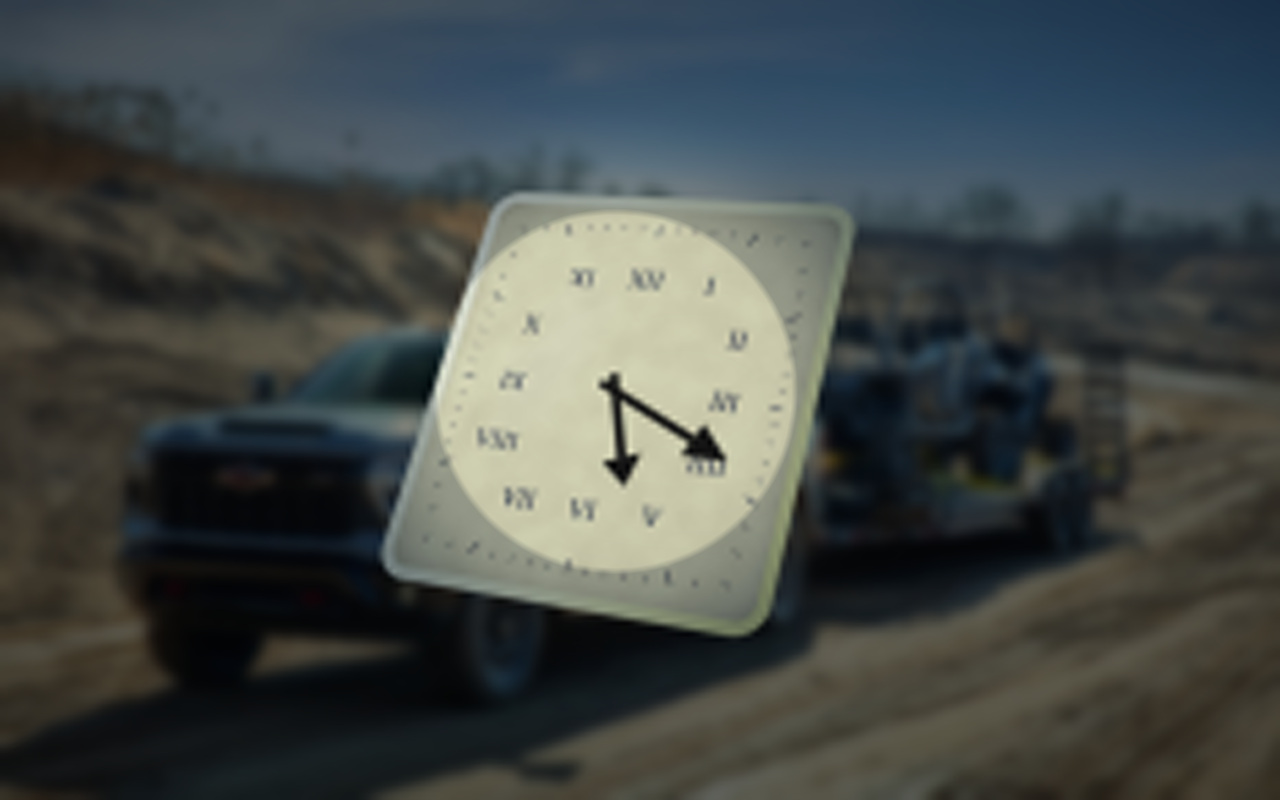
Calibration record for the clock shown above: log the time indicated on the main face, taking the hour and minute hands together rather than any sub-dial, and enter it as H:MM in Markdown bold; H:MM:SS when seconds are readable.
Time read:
**5:19**
